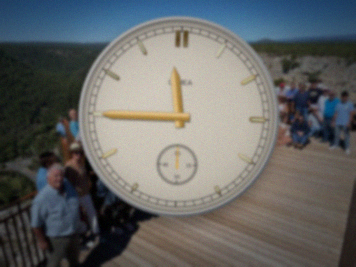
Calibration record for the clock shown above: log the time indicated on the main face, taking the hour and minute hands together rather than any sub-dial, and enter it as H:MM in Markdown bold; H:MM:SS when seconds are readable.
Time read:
**11:45**
